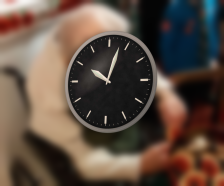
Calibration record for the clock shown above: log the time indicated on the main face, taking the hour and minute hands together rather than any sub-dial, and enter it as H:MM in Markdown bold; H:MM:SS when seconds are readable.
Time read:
**10:03**
